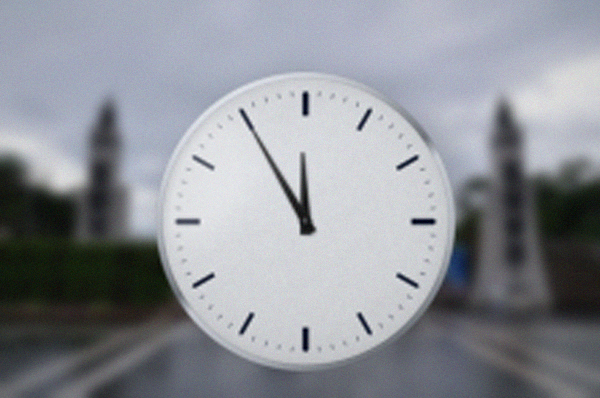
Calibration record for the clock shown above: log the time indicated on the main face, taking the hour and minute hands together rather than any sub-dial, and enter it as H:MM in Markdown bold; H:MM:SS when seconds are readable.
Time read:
**11:55**
